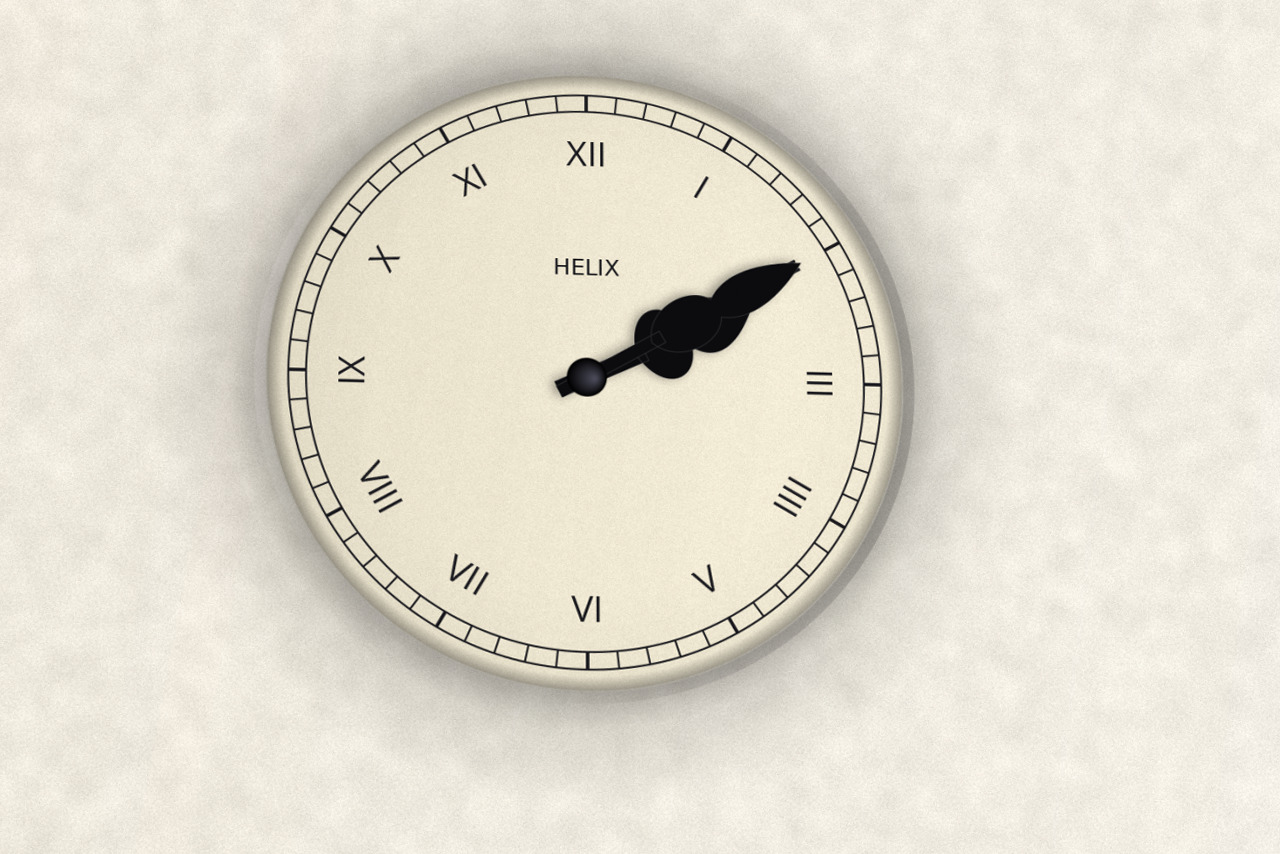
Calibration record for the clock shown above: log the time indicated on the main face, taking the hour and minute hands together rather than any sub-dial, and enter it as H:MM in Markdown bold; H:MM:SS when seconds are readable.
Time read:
**2:10**
